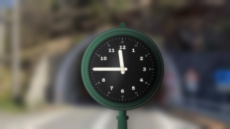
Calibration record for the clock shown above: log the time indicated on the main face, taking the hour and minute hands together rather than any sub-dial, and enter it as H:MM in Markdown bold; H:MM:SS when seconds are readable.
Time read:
**11:45**
